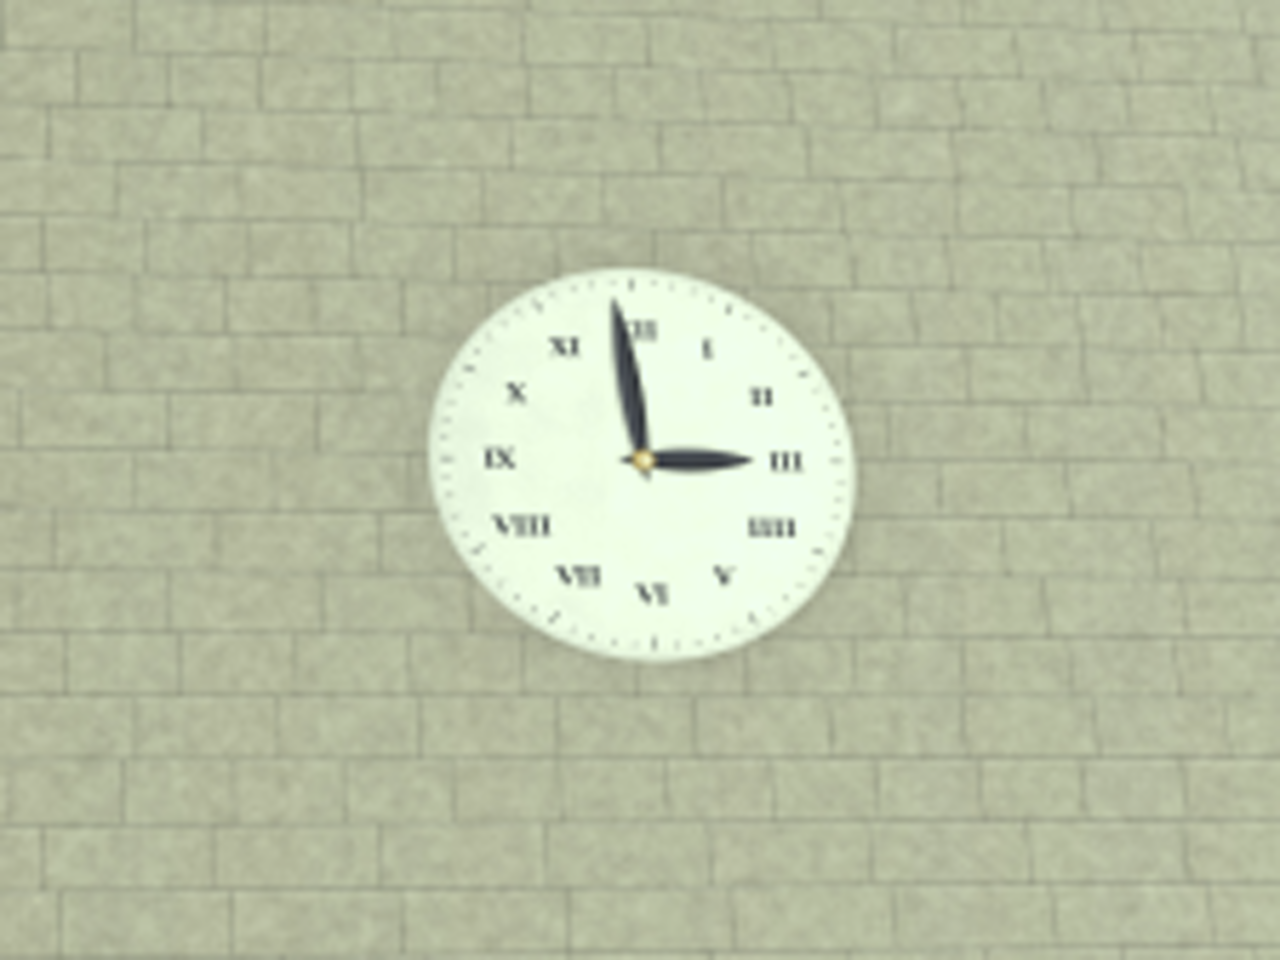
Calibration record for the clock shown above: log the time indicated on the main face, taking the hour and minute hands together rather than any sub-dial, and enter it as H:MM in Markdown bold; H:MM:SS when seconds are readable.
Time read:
**2:59**
